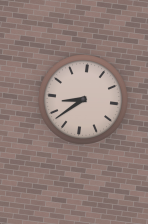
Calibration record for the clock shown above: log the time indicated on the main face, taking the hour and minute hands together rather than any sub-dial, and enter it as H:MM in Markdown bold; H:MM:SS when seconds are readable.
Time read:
**8:38**
